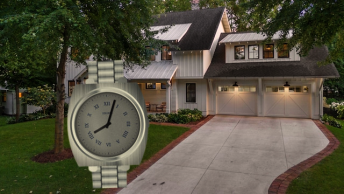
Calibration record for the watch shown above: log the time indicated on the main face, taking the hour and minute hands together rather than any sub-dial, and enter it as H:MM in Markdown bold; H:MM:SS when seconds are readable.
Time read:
**8:03**
